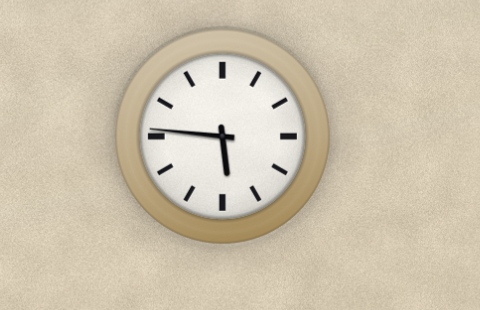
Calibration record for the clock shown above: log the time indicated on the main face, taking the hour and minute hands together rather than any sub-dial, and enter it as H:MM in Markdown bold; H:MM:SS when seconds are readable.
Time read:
**5:46**
